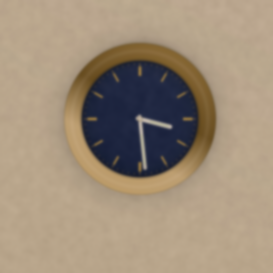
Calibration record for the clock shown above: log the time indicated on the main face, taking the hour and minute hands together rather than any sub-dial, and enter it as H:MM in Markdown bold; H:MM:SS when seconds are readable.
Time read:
**3:29**
